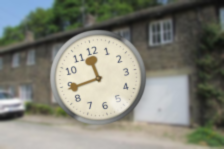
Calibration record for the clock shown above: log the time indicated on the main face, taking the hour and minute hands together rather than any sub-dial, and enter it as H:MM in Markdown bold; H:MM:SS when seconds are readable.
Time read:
**11:44**
